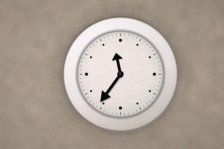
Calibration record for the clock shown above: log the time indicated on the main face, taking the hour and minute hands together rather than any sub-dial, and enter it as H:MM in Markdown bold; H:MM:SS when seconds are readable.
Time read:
**11:36**
